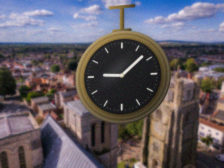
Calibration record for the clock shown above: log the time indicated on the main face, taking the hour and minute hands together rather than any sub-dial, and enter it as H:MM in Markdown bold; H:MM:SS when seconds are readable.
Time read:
**9:08**
